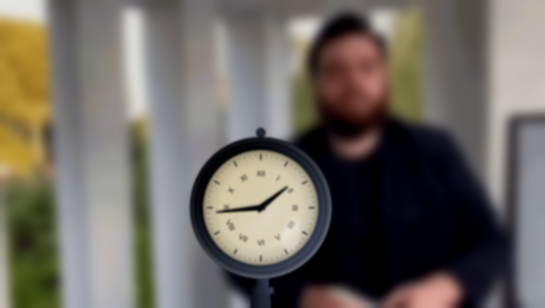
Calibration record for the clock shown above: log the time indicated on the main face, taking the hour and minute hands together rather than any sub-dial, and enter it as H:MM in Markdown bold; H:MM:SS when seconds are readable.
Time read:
**1:44**
